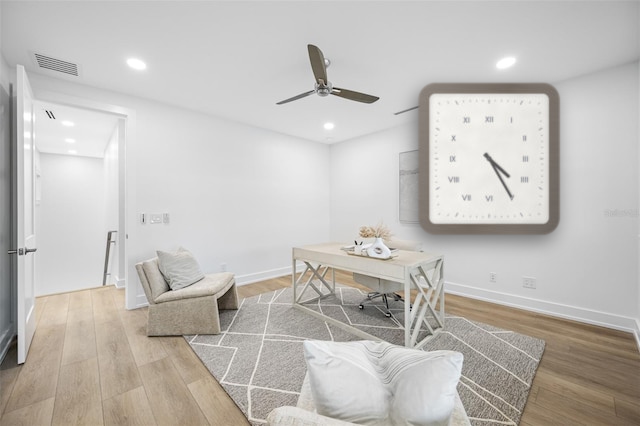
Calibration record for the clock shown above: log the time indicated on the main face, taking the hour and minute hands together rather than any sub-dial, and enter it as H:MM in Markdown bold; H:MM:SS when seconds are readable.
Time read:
**4:25**
